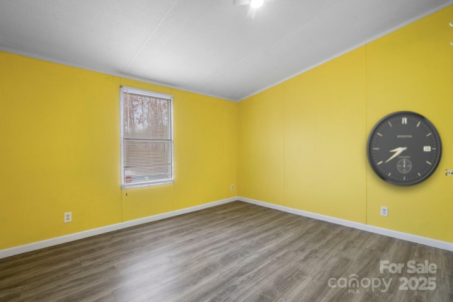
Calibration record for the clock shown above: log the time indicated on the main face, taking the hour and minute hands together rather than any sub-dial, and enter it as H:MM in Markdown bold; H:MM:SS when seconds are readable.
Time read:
**8:39**
